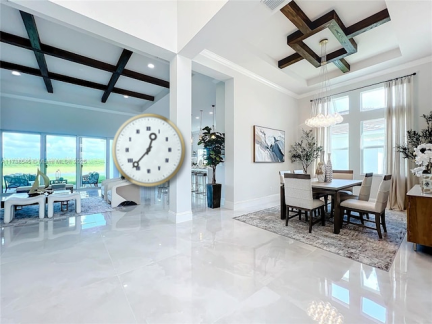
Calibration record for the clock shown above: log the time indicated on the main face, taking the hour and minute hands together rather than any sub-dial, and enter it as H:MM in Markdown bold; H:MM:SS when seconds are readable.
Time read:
**12:37**
